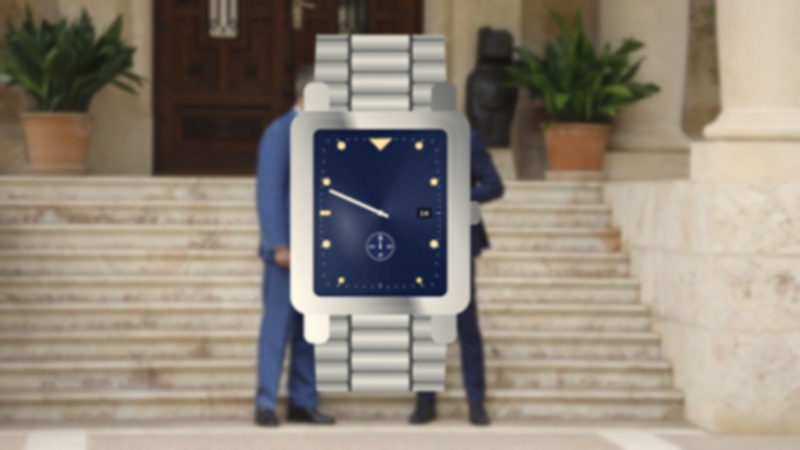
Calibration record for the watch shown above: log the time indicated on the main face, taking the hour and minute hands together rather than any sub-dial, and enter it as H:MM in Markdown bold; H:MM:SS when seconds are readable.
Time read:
**9:49**
